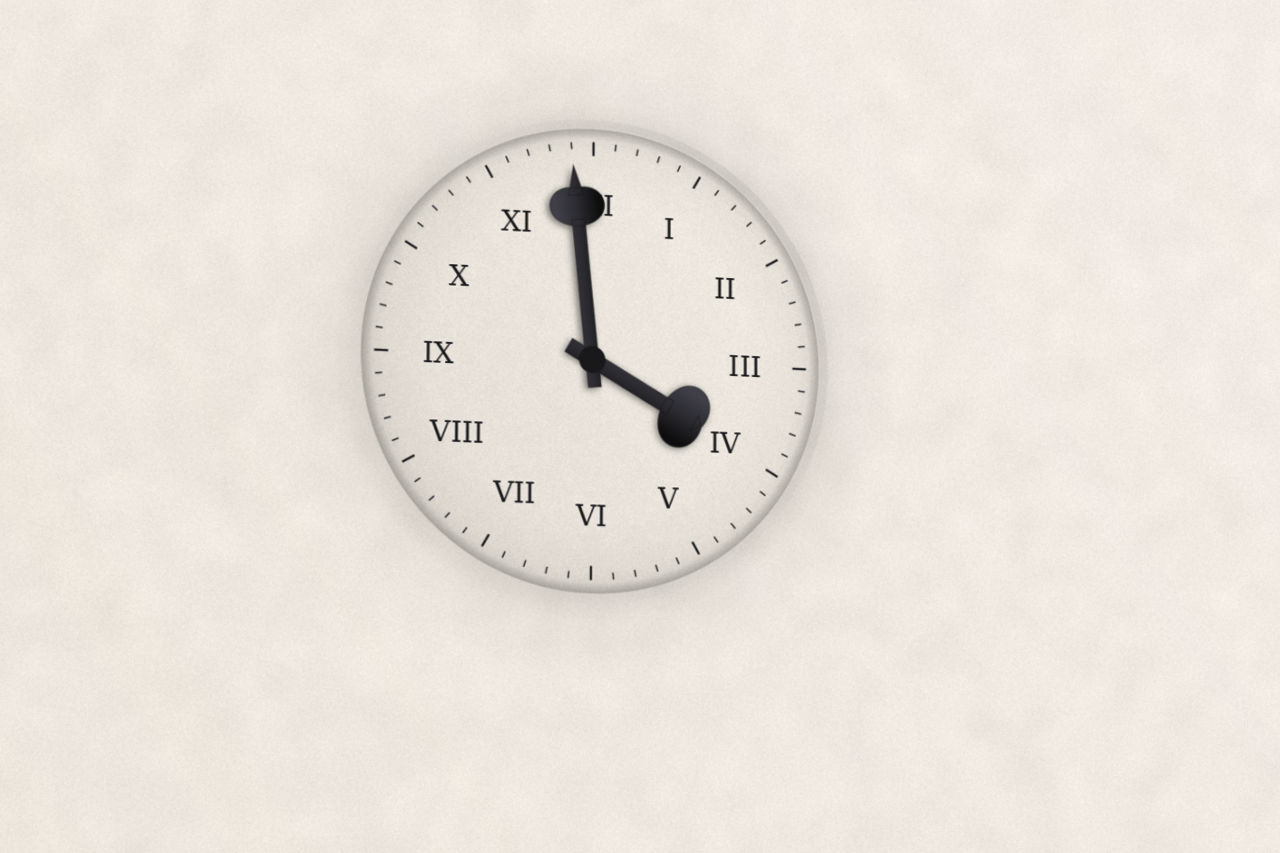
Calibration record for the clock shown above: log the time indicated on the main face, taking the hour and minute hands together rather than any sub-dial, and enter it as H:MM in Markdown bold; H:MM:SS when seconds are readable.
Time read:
**3:59**
